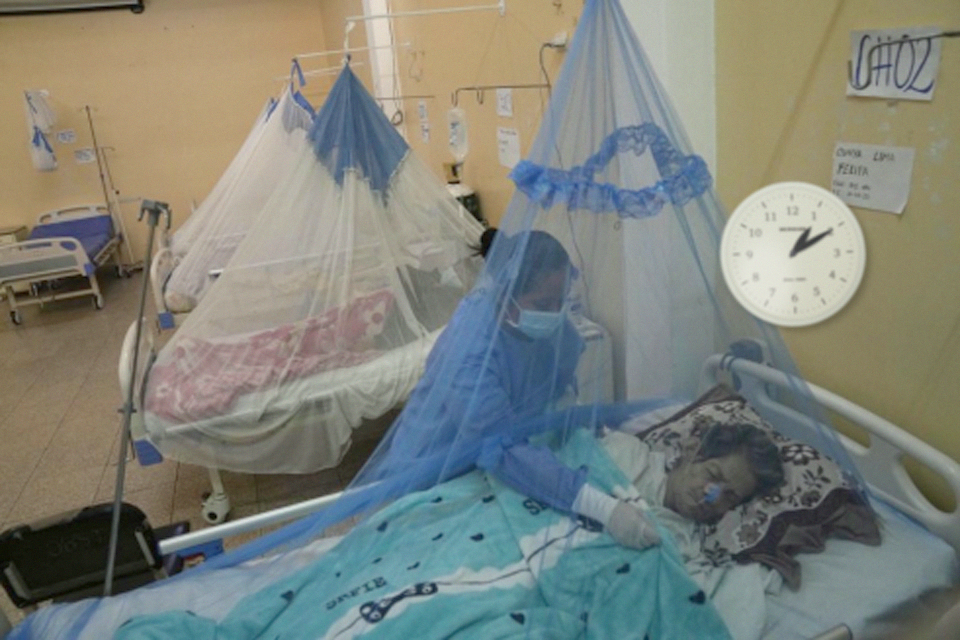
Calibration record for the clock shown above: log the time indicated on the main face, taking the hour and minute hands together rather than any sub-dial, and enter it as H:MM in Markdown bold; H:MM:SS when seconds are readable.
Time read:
**1:10**
